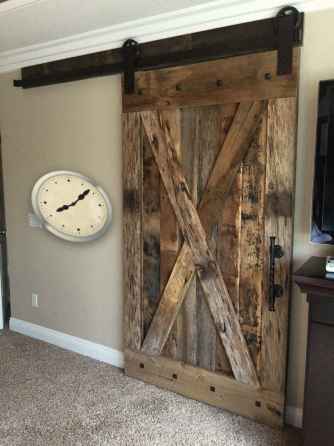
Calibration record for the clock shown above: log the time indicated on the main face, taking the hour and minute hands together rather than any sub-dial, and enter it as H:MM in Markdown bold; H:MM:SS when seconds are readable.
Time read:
**8:08**
